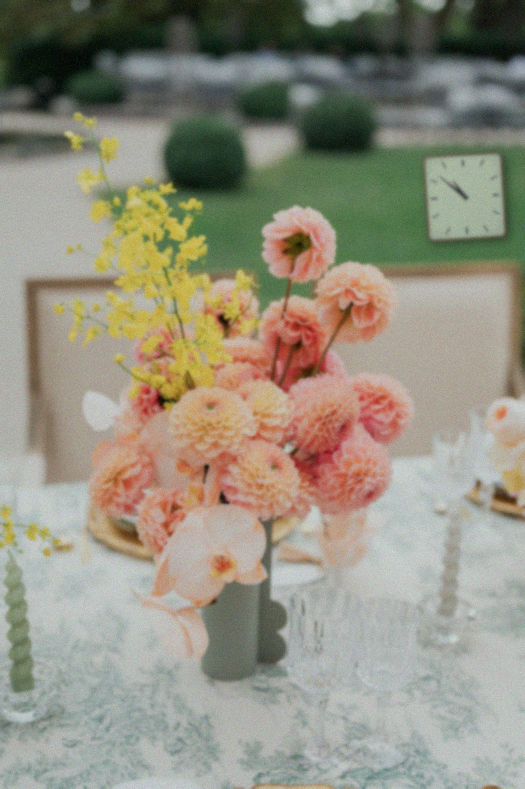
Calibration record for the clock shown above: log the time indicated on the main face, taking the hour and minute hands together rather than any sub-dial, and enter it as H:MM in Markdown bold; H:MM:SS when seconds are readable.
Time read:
**10:52**
